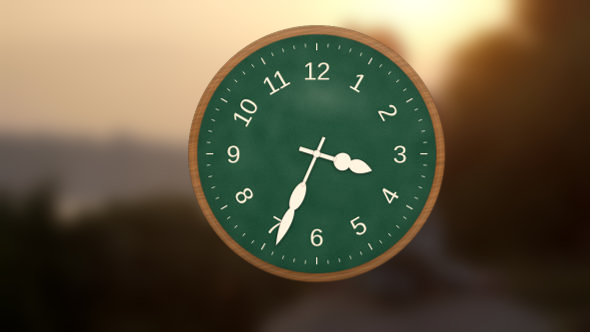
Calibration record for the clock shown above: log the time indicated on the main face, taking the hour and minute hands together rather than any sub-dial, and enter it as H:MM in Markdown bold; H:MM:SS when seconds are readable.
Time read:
**3:34**
